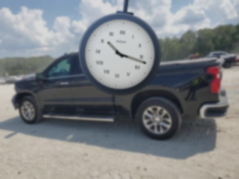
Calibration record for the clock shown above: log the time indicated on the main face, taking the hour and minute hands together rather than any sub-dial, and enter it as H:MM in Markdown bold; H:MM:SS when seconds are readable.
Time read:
**10:17**
